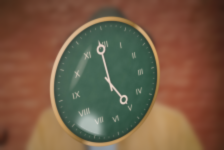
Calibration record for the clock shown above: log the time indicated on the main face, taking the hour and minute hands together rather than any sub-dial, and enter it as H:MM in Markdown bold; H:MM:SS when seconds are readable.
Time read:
**4:59**
